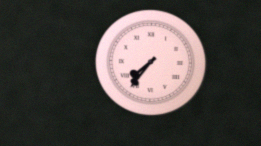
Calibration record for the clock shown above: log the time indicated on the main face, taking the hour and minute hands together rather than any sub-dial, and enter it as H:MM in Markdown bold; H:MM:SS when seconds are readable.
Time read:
**7:36**
